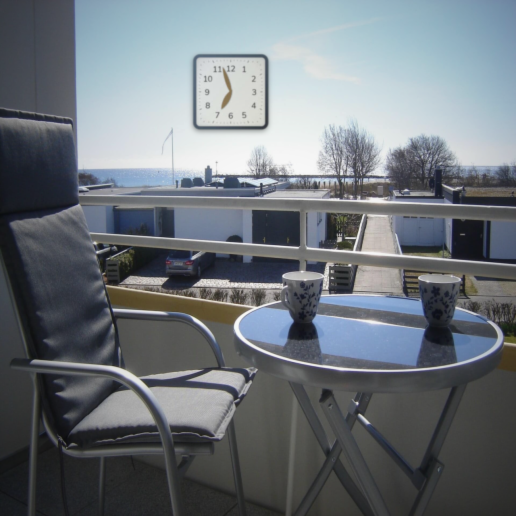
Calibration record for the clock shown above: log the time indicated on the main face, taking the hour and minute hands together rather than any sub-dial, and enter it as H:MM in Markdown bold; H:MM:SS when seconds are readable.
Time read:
**6:57**
